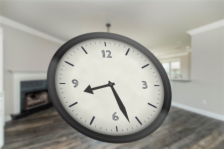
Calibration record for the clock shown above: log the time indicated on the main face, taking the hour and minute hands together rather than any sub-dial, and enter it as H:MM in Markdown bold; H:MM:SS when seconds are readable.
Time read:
**8:27**
